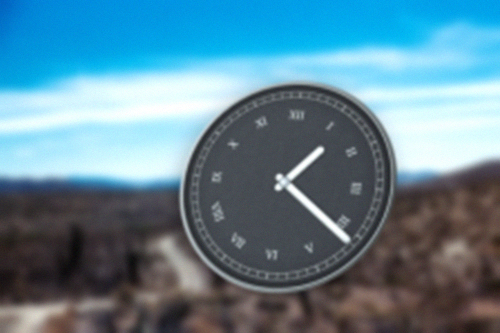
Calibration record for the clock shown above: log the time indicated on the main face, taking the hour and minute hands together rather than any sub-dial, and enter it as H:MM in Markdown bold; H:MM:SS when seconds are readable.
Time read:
**1:21**
